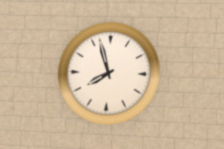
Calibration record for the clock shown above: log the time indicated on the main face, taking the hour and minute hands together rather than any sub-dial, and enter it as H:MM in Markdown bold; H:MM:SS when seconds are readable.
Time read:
**7:57**
